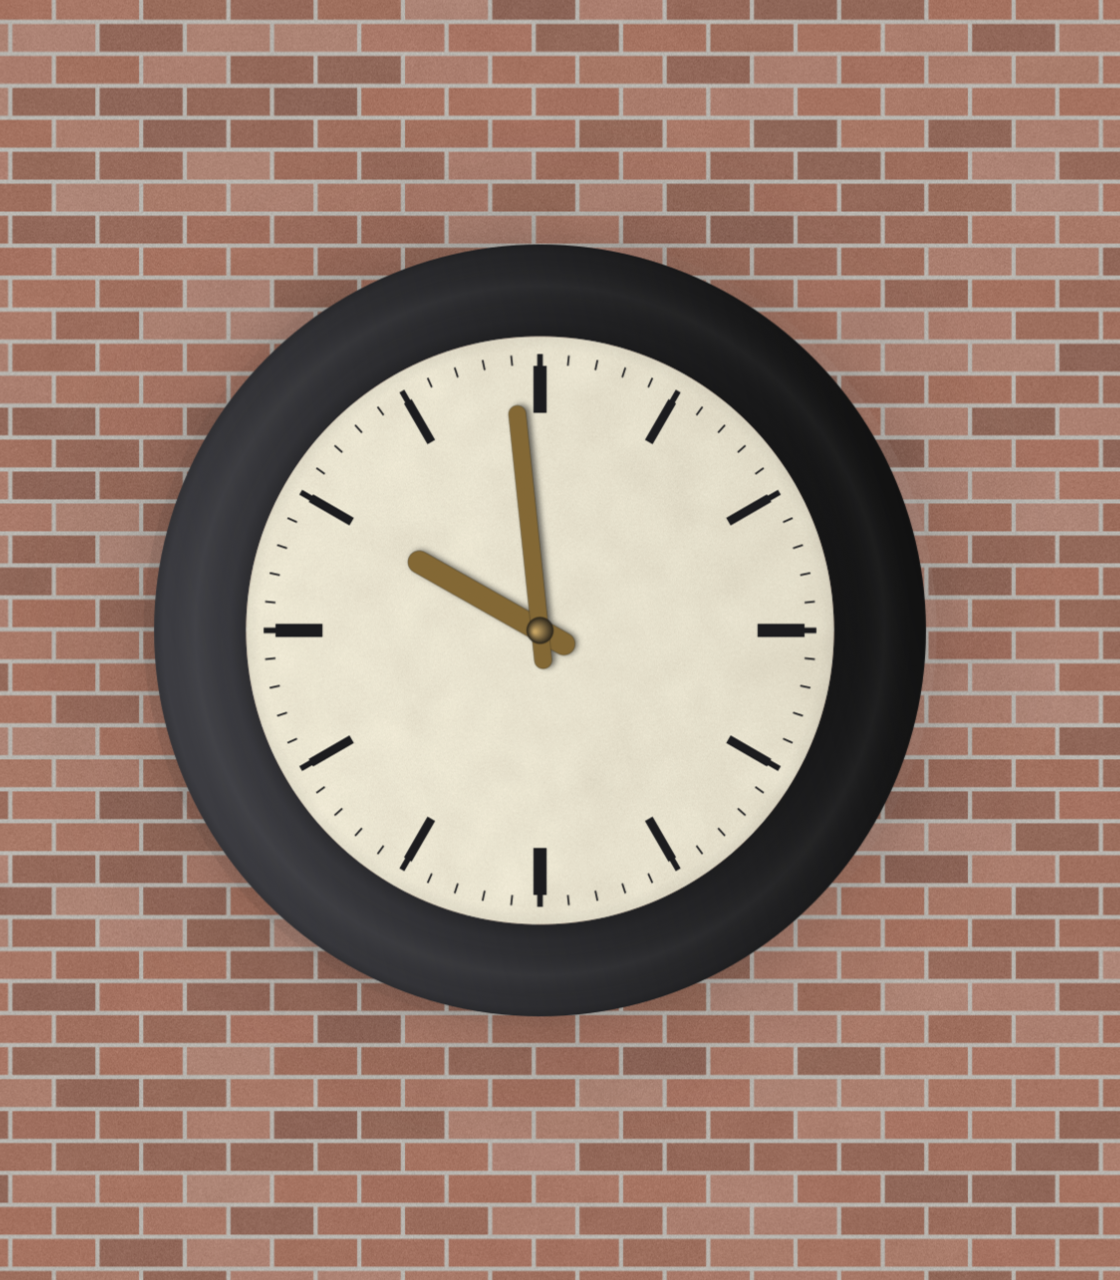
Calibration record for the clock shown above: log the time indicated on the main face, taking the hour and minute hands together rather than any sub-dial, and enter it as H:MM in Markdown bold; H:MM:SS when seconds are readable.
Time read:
**9:59**
